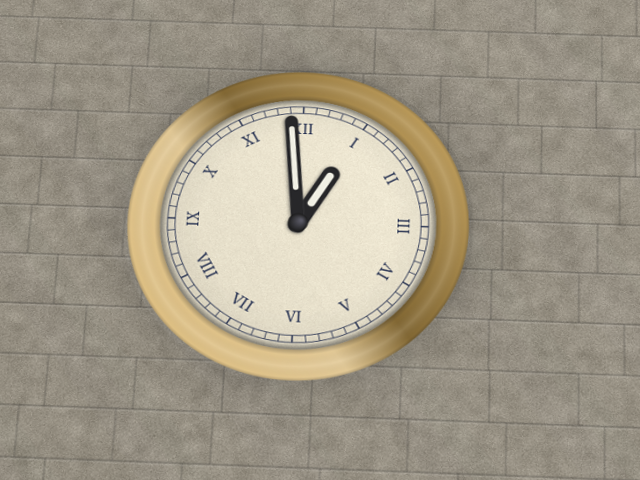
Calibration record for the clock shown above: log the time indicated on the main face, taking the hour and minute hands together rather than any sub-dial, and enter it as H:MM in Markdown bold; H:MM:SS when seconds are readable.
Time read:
**12:59**
